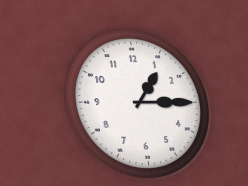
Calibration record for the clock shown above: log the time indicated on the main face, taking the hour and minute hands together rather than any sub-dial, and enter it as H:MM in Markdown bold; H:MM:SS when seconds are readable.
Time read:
**1:15**
